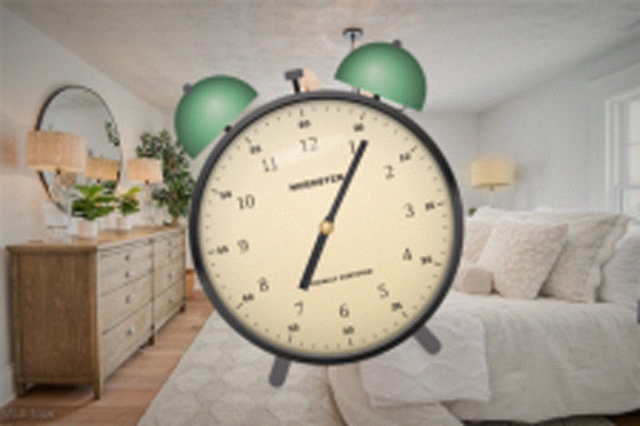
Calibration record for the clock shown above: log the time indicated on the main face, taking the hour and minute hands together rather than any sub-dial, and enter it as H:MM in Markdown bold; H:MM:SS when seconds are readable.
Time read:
**7:06**
